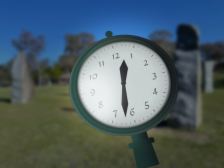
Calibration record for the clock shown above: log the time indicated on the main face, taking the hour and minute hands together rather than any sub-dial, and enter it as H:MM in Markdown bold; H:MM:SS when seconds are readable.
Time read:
**12:32**
